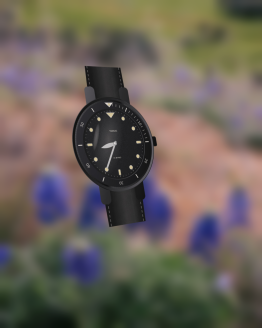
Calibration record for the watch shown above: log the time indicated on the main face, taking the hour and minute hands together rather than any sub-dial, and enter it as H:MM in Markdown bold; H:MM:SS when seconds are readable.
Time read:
**8:35**
